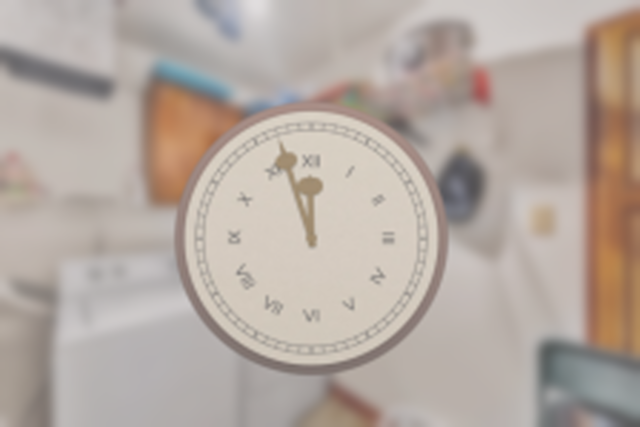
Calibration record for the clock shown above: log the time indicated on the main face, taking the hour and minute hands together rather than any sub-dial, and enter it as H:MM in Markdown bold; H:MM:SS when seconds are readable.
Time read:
**11:57**
